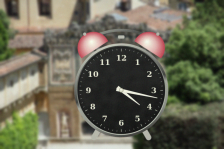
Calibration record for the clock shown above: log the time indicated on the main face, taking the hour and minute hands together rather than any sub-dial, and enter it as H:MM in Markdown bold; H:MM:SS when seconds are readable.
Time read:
**4:17**
